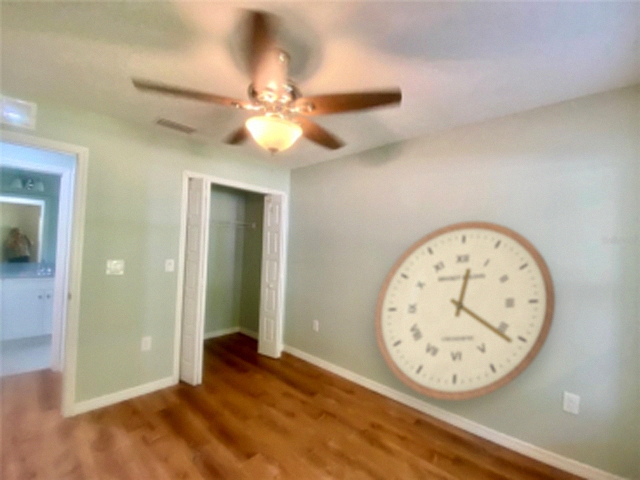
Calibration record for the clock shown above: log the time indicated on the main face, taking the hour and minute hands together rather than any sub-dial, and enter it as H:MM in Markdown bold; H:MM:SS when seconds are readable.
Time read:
**12:21**
